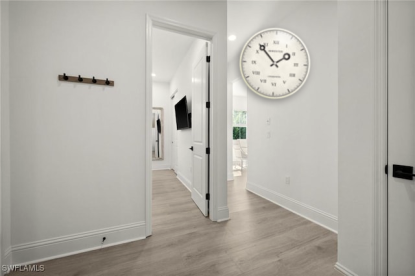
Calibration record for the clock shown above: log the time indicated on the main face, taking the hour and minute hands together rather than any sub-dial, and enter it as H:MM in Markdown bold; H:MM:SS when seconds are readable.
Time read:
**1:53**
